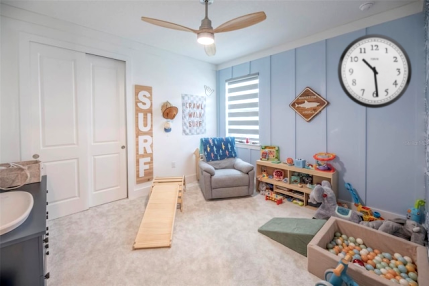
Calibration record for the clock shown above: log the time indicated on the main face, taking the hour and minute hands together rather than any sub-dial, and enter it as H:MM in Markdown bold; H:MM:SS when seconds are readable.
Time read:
**10:29**
